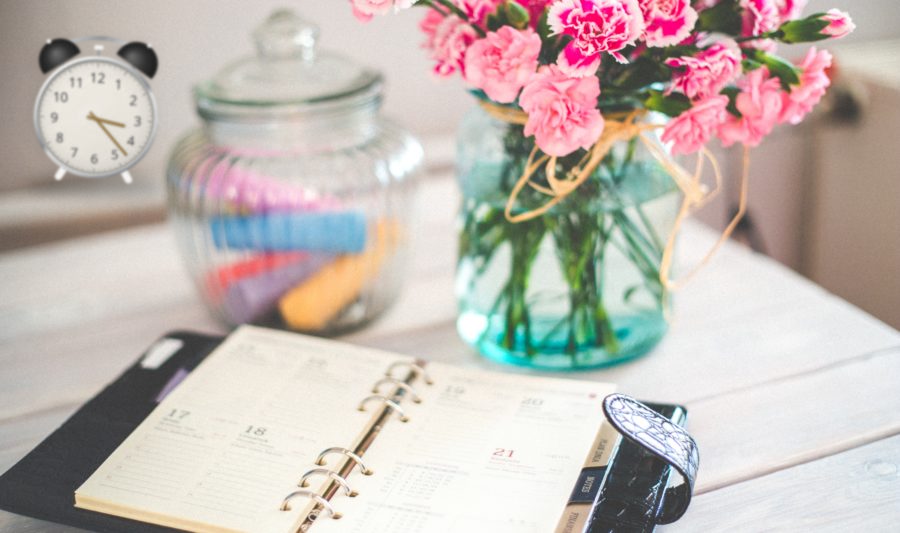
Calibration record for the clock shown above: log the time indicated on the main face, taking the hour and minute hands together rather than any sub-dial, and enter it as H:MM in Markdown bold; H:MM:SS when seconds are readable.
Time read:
**3:23**
